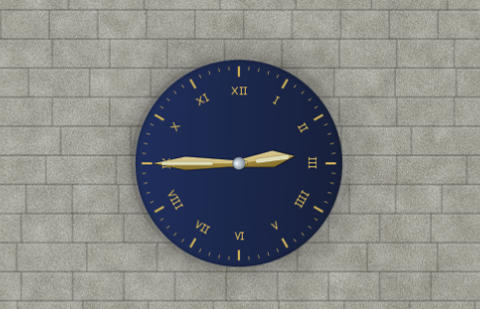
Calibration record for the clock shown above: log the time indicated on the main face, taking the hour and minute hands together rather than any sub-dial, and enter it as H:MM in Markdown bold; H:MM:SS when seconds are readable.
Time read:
**2:45**
